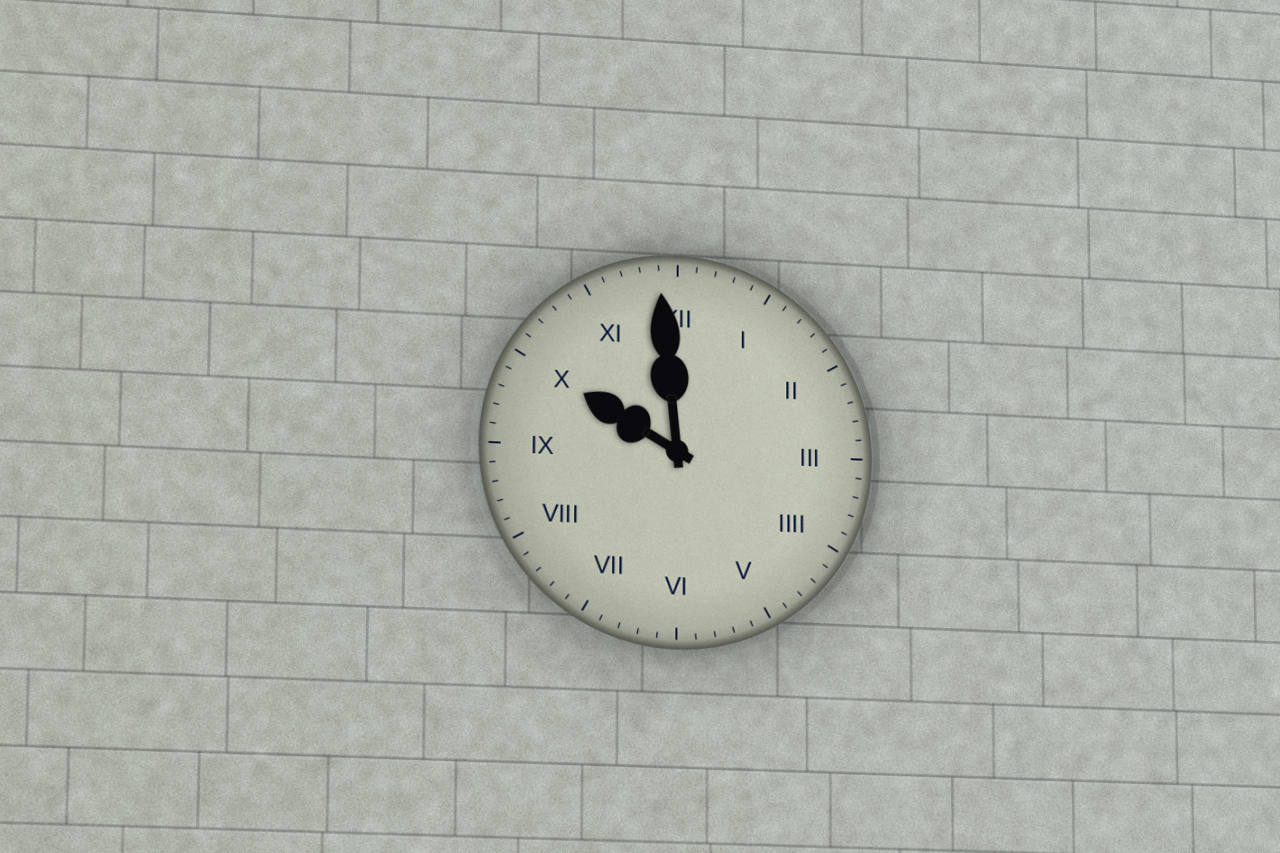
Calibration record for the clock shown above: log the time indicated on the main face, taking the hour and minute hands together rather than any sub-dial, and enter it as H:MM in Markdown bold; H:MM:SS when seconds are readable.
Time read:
**9:59**
